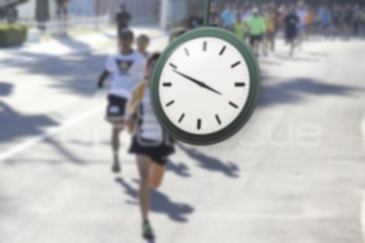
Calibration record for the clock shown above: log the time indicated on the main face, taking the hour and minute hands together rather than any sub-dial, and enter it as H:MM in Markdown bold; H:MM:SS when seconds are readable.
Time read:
**3:49**
